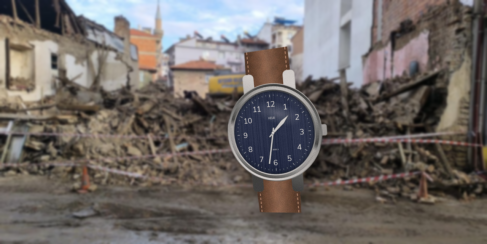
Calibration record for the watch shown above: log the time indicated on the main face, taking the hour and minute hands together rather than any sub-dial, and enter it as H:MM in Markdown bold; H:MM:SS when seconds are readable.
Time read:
**1:32**
